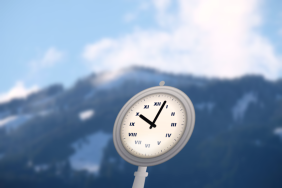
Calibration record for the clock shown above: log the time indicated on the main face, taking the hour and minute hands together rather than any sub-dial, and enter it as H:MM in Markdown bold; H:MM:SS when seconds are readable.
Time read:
**10:03**
